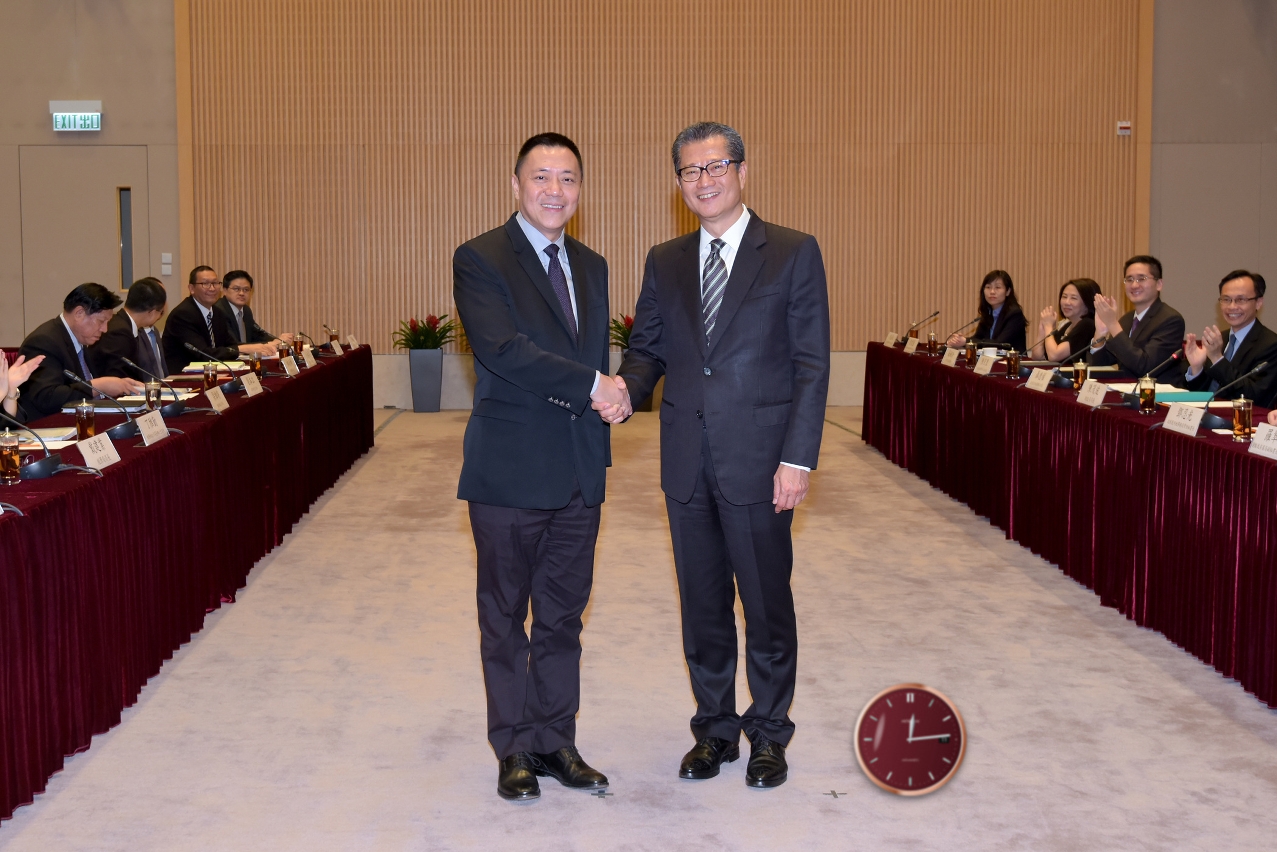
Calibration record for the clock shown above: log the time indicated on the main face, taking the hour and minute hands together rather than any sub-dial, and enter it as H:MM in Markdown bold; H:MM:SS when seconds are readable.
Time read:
**12:14**
